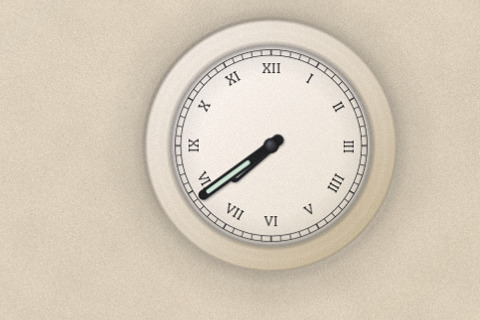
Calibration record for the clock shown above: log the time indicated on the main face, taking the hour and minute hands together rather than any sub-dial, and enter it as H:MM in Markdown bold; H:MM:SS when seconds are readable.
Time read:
**7:39**
